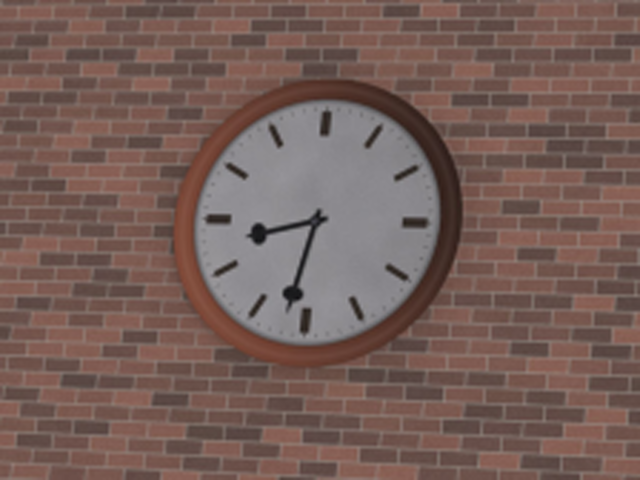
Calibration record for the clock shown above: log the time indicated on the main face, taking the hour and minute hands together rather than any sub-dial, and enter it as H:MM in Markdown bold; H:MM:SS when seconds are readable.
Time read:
**8:32**
